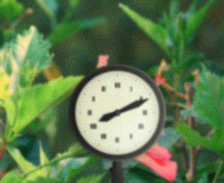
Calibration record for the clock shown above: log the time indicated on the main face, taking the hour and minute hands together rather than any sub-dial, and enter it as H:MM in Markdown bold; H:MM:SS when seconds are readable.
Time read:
**8:11**
